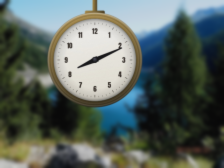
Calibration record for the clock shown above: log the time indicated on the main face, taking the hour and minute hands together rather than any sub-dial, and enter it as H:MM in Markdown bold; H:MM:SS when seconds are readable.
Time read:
**8:11**
